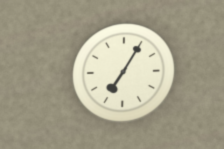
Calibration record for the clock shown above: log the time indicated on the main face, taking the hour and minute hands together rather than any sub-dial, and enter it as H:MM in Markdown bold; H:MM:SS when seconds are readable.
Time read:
**7:05**
